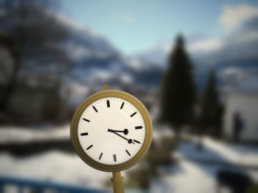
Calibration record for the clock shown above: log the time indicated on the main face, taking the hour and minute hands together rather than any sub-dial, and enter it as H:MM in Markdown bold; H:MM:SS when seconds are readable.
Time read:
**3:21**
